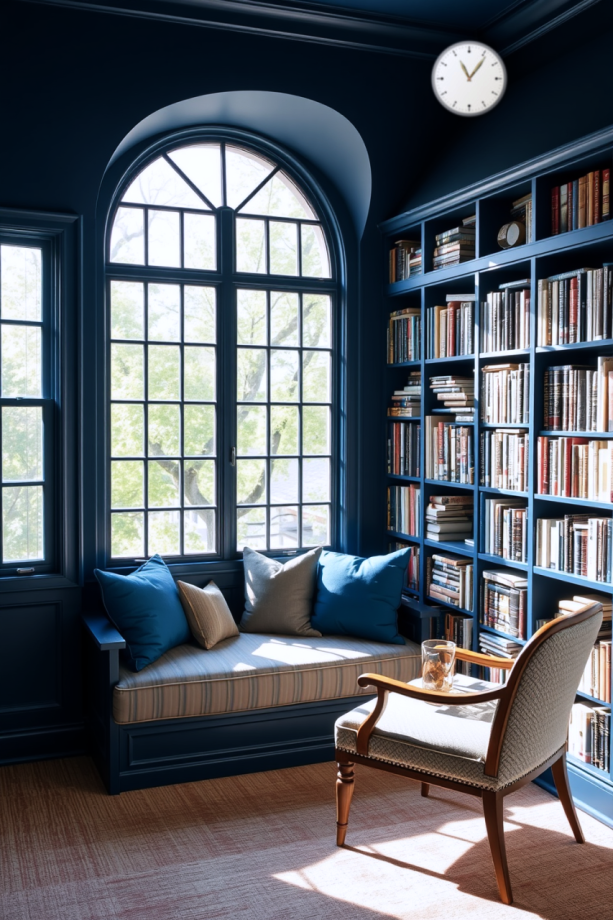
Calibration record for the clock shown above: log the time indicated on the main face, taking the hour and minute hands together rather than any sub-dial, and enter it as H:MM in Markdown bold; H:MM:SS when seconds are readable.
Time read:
**11:06**
